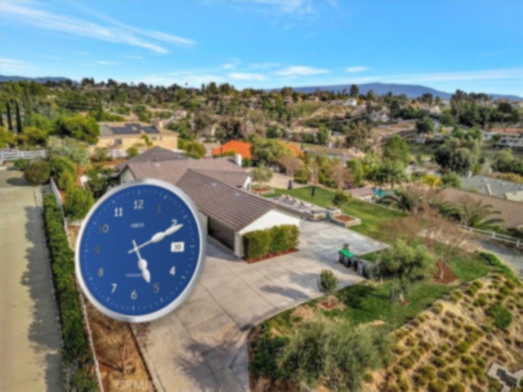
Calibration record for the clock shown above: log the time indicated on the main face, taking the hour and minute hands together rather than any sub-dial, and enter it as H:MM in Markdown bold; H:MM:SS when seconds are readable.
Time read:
**5:11**
